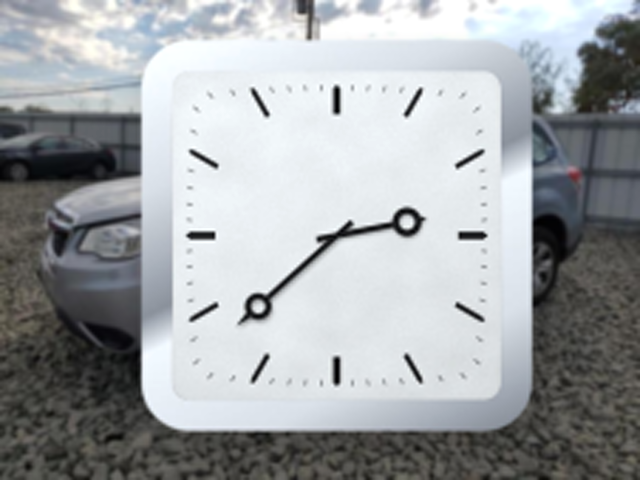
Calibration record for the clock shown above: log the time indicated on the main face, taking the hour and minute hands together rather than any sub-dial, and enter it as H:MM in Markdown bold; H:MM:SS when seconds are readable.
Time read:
**2:38**
